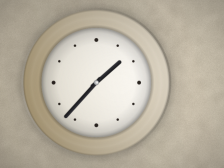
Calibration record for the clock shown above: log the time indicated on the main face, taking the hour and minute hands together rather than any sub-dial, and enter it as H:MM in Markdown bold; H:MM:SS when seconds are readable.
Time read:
**1:37**
